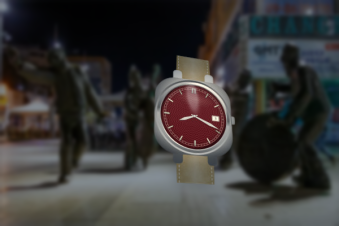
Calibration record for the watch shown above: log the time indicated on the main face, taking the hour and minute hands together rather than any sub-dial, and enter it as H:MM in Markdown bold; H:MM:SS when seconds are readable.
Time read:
**8:19**
